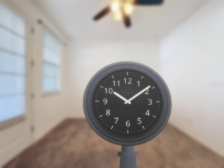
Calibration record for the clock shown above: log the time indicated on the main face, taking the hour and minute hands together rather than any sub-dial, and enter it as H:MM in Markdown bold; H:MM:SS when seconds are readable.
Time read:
**10:09**
